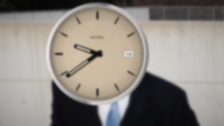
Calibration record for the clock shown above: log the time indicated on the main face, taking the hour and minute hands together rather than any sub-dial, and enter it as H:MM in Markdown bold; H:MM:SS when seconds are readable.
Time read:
**9:39**
